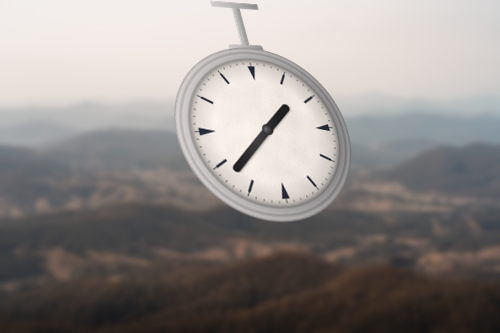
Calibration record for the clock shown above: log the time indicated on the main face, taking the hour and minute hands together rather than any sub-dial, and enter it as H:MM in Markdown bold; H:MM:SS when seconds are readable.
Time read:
**1:38**
